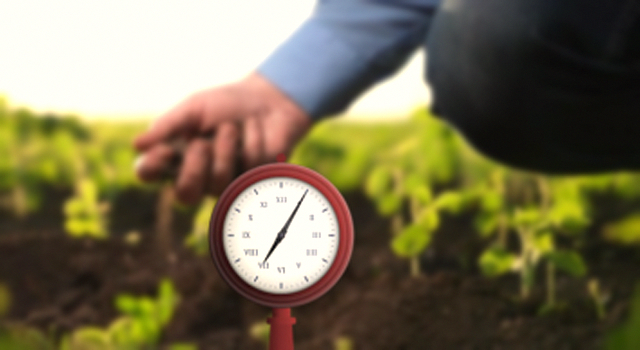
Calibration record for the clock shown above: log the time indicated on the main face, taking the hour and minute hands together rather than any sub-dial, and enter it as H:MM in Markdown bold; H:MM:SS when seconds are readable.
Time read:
**7:05**
